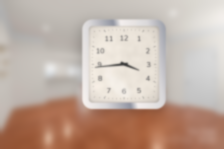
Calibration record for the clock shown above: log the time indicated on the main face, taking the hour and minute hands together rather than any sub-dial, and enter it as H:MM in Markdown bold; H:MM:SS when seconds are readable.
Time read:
**3:44**
